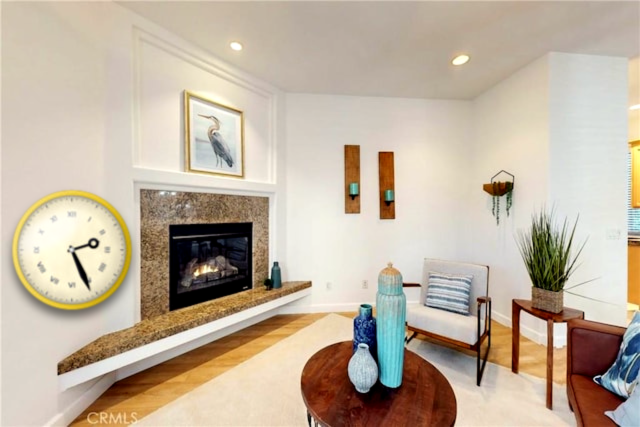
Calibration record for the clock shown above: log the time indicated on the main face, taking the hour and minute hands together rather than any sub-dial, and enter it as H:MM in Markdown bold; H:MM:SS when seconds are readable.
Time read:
**2:26**
